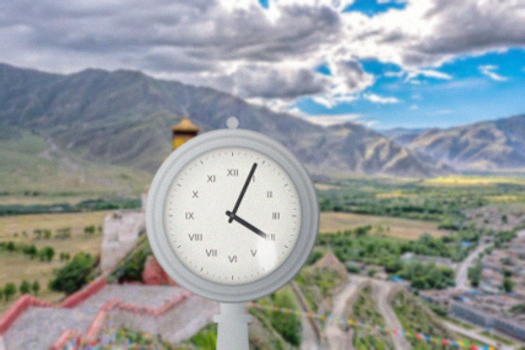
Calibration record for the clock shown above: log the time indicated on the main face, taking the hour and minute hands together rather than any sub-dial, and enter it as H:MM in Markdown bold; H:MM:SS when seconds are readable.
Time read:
**4:04**
